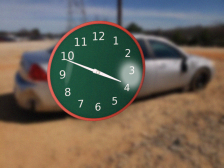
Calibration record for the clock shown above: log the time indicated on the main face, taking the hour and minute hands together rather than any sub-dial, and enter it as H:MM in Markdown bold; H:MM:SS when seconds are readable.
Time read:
**3:49**
